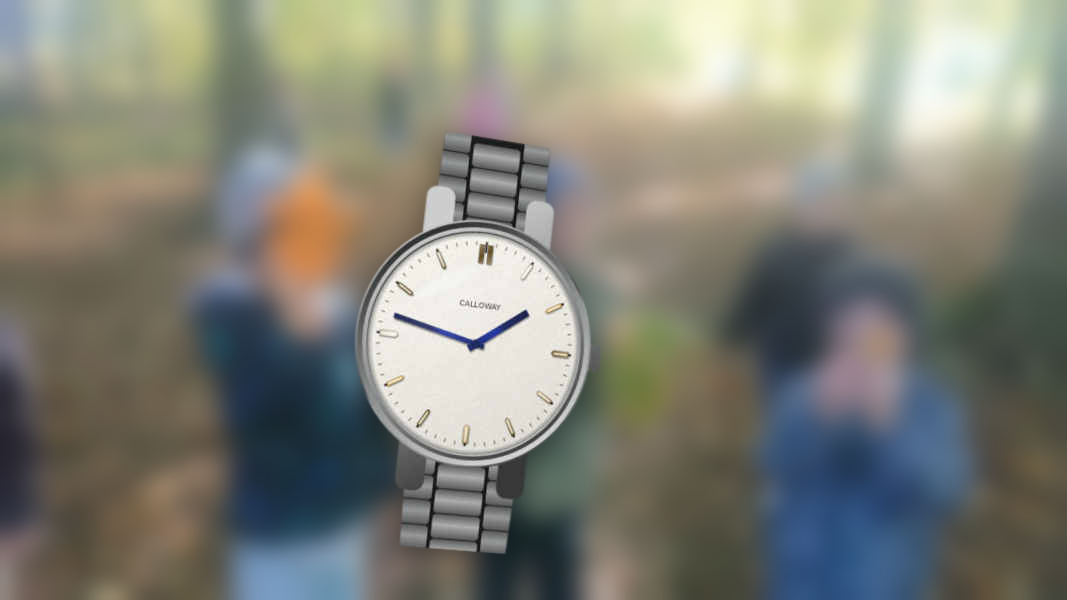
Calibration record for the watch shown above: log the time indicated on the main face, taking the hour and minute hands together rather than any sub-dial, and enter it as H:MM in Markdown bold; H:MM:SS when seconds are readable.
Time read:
**1:47**
